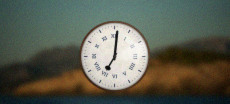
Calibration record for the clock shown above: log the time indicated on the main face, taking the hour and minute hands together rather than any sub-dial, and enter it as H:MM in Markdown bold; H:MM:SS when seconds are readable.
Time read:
**7:01**
